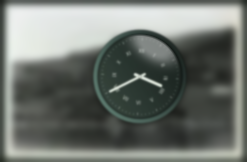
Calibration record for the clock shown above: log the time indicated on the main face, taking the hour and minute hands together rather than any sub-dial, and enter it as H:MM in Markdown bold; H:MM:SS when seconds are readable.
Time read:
**3:40**
